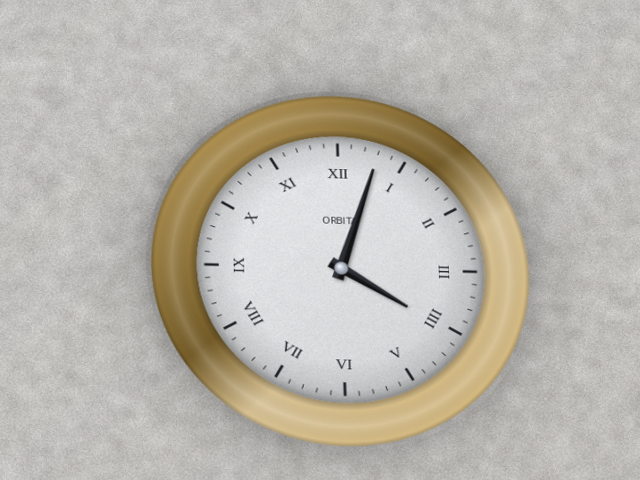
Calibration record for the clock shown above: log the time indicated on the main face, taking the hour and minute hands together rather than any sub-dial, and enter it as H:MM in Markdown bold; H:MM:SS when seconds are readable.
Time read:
**4:03**
